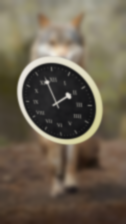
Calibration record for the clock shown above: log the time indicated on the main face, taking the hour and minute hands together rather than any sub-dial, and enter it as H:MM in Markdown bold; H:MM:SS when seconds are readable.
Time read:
**1:57**
